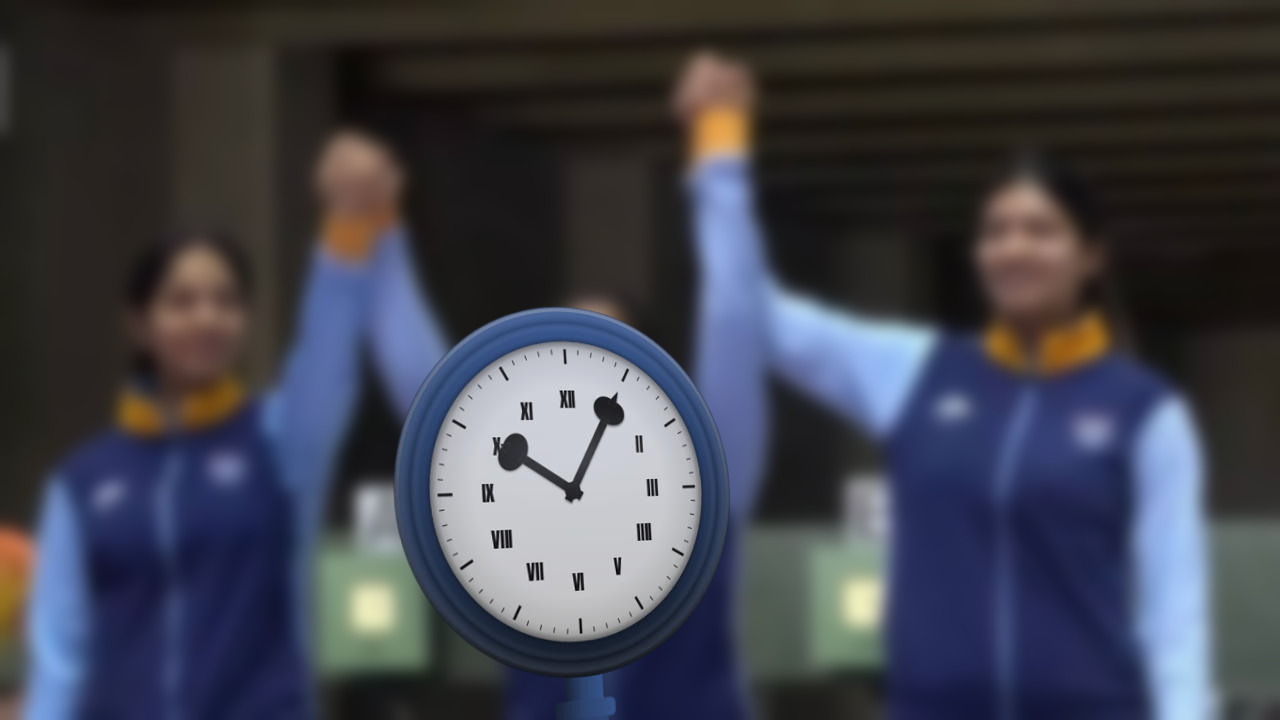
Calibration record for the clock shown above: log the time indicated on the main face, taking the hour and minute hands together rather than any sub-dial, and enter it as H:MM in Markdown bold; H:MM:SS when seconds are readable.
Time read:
**10:05**
